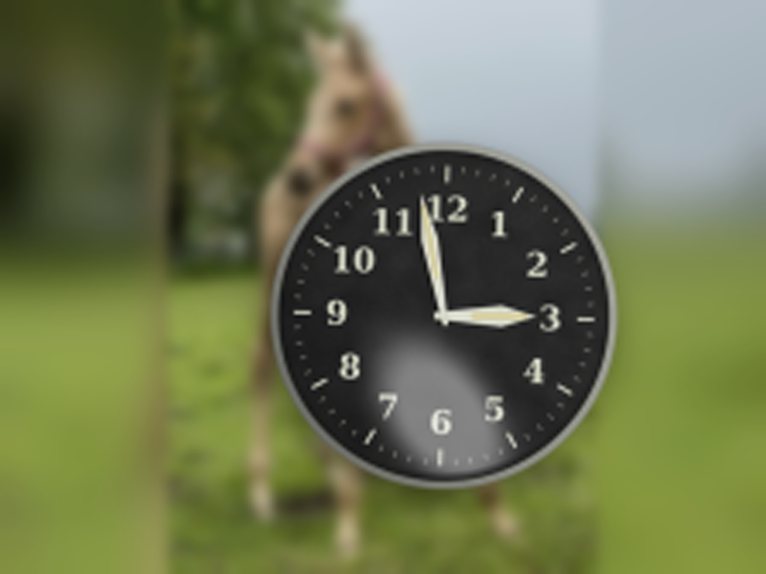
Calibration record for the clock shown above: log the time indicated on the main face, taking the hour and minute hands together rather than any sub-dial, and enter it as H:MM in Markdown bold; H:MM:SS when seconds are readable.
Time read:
**2:58**
